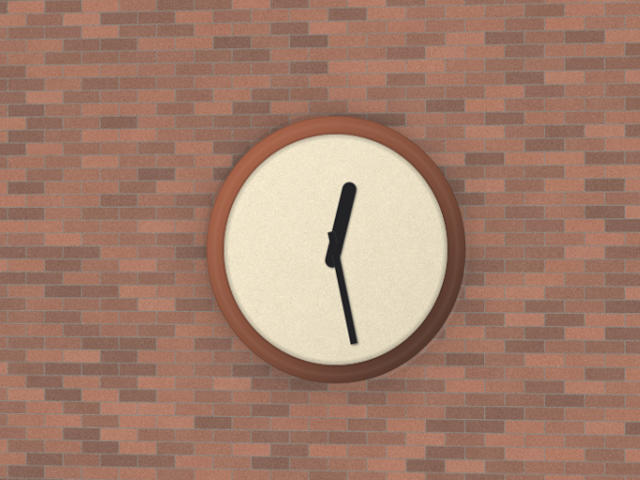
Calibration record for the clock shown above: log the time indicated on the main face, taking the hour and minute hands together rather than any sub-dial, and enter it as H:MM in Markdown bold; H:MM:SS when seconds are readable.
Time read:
**12:28**
